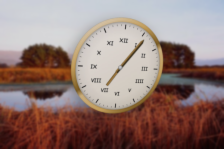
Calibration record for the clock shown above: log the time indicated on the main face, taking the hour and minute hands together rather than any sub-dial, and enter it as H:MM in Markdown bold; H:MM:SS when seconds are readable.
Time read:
**7:06**
